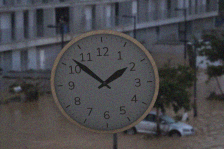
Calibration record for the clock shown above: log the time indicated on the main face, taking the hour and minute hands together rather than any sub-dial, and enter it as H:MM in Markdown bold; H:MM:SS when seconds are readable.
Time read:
**1:52**
